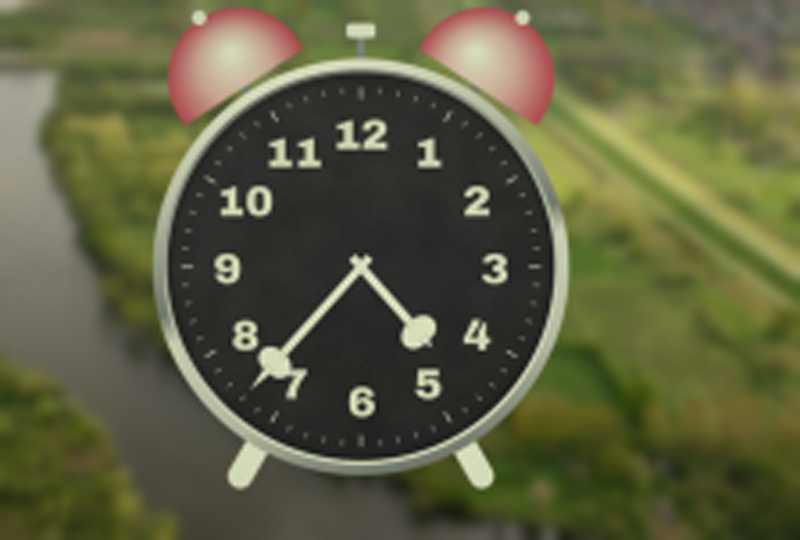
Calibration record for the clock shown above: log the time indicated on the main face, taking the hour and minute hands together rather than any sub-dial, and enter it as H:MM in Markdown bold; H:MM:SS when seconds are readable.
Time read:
**4:37**
